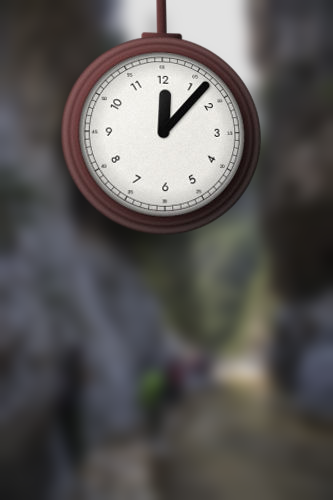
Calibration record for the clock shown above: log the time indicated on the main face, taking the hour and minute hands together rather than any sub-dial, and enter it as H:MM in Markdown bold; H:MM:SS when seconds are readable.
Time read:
**12:07**
